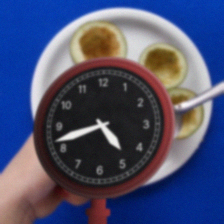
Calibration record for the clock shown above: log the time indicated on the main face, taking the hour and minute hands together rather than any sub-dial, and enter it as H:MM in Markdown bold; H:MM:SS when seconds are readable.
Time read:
**4:42**
